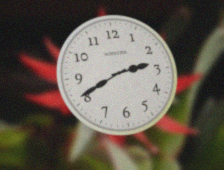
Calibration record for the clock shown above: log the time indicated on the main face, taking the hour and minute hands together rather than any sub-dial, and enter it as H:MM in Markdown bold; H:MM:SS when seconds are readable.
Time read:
**2:41**
